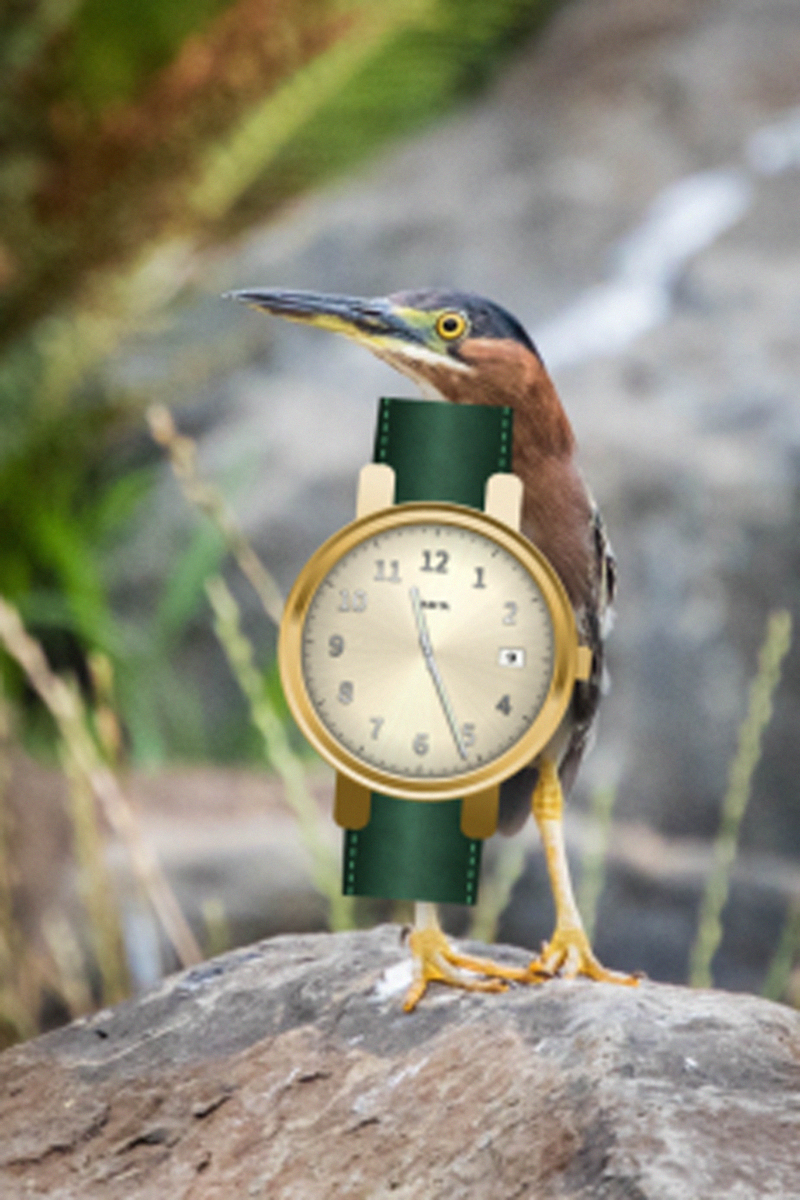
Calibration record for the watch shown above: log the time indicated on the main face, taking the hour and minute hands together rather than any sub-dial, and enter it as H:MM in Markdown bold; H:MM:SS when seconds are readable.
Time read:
**11:26**
